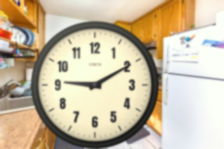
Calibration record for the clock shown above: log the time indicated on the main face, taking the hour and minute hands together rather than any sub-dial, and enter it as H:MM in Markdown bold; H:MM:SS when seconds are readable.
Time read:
**9:10**
